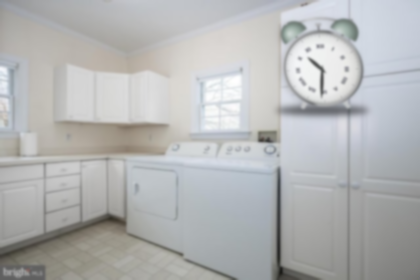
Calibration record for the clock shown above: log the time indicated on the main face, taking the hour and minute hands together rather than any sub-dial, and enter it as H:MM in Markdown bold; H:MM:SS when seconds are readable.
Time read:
**10:31**
